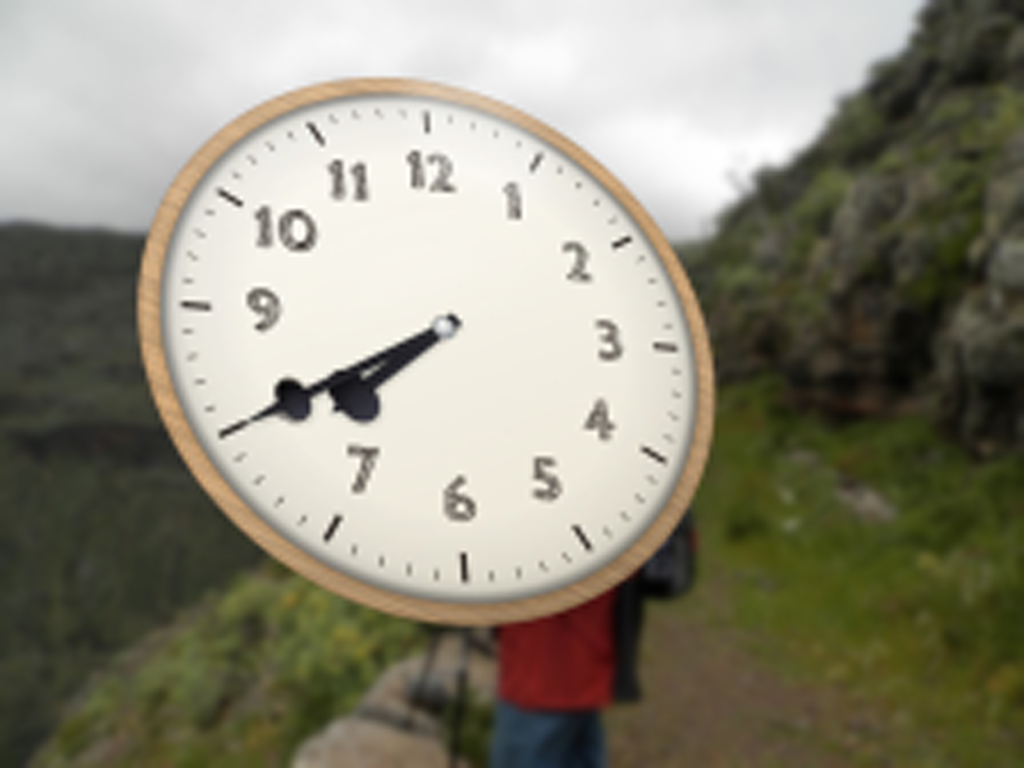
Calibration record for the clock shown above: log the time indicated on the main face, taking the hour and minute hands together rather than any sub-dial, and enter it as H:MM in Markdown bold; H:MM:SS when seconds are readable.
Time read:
**7:40**
